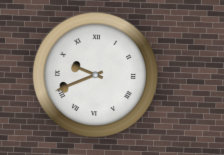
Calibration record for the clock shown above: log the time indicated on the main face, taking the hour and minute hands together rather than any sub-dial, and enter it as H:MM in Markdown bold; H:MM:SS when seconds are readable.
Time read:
**9:41**
